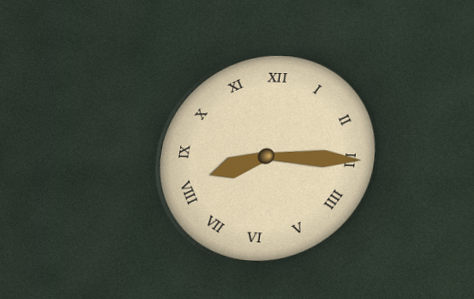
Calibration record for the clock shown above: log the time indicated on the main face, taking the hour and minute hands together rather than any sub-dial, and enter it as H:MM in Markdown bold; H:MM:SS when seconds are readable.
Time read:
**8:15**
